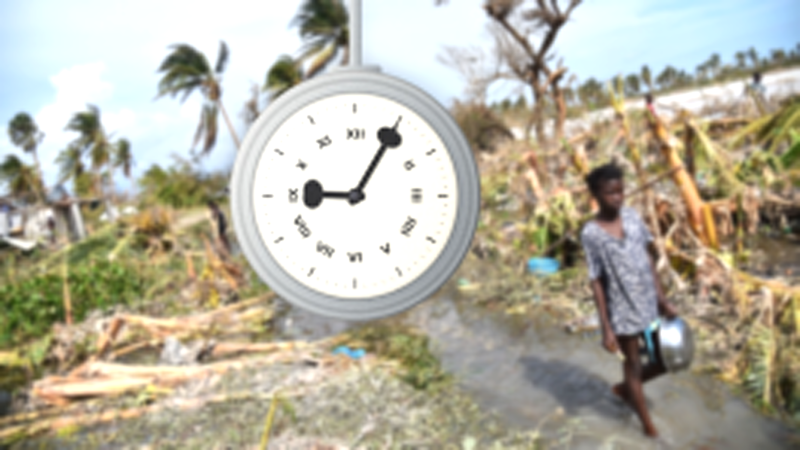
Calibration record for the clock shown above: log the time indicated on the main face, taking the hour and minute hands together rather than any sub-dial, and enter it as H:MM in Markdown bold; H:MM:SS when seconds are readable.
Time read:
**9:05**
